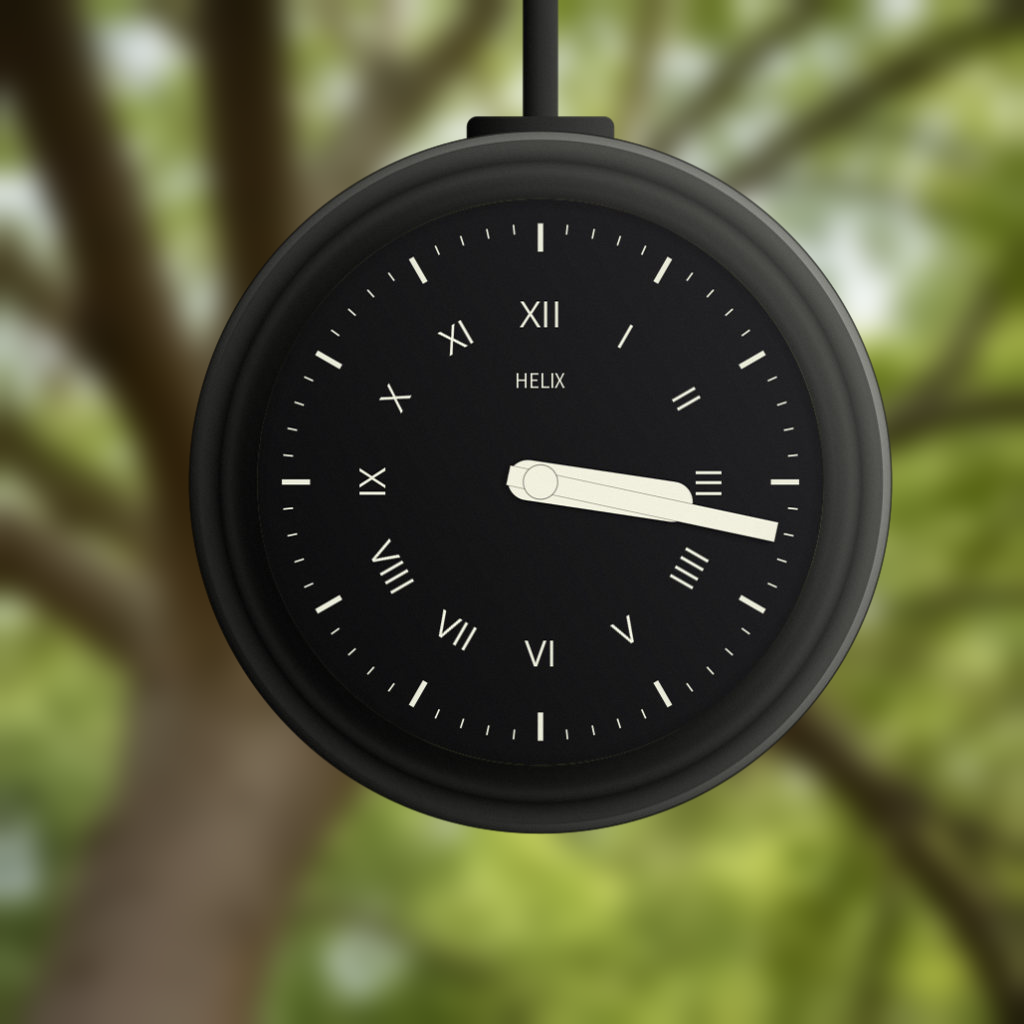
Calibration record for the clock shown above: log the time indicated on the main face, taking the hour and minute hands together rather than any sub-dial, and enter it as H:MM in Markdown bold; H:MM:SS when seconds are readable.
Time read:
**3:17**
